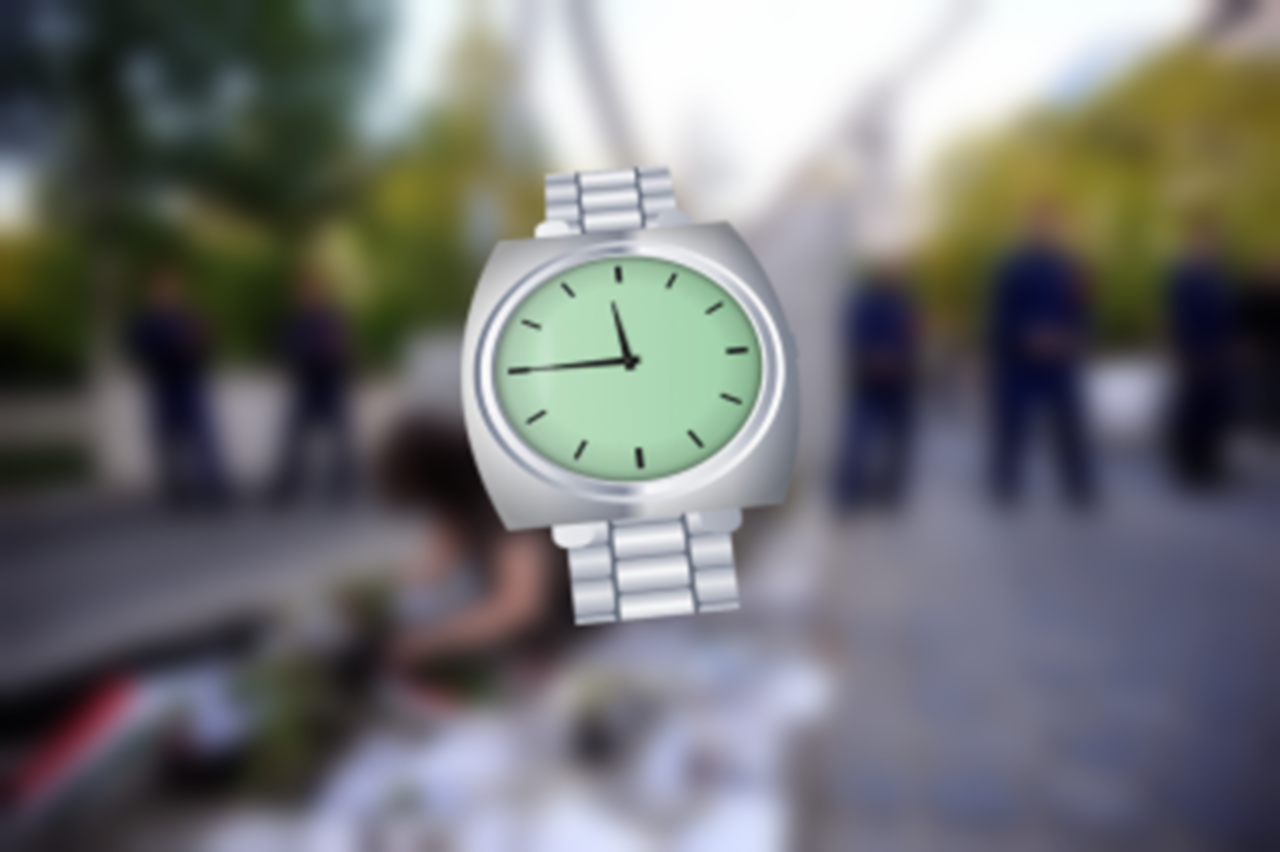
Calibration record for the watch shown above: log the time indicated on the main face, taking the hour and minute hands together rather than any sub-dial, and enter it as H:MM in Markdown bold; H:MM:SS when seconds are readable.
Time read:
**11:45**
